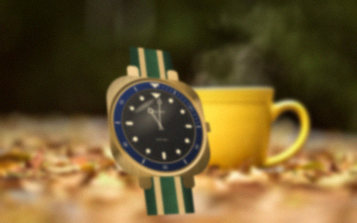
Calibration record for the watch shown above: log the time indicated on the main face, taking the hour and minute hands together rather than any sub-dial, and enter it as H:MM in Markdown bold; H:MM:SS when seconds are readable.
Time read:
**11:01**
